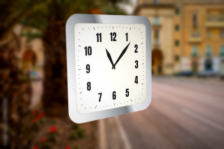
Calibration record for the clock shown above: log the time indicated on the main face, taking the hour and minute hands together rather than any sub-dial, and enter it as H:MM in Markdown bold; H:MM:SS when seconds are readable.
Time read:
**11:07**
